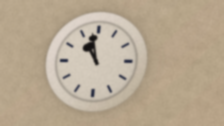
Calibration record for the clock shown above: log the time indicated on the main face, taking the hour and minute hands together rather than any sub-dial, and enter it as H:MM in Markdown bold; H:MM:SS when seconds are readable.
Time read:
**10:58**
